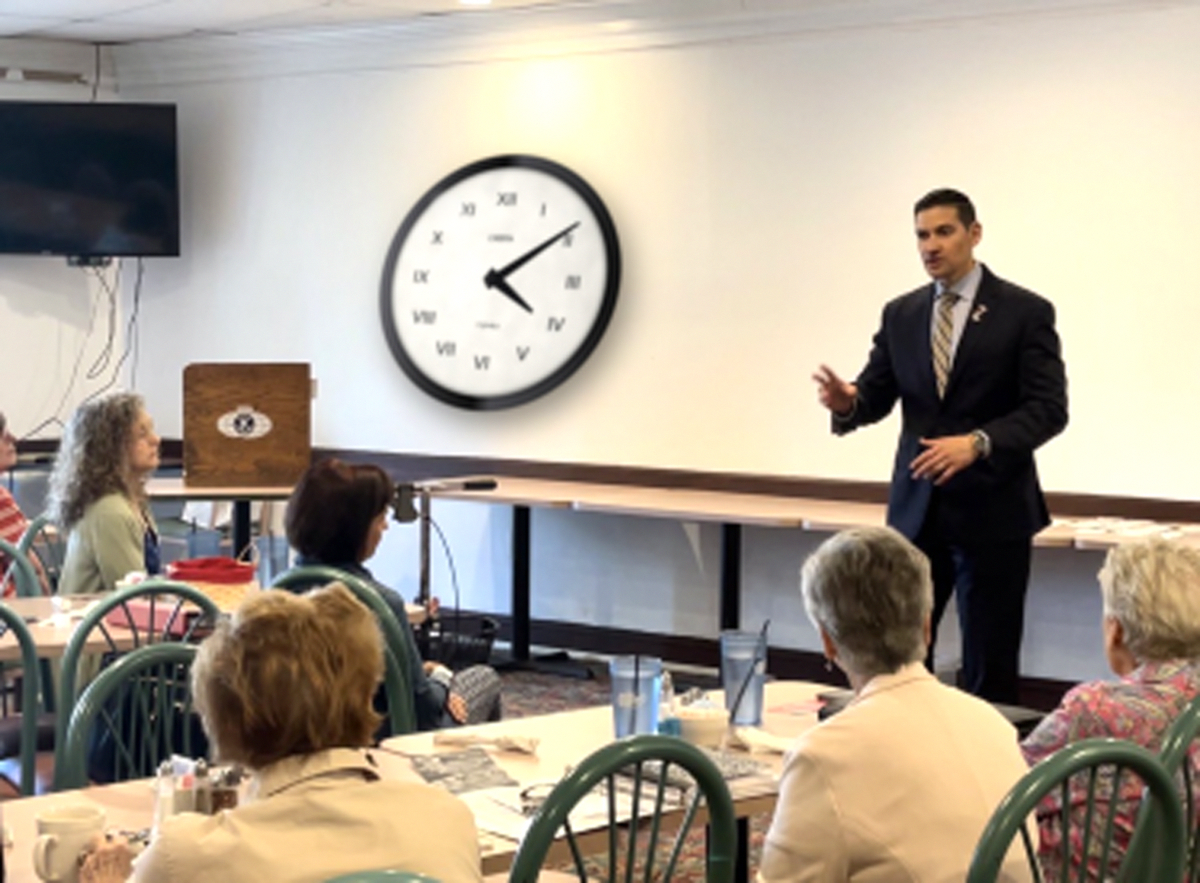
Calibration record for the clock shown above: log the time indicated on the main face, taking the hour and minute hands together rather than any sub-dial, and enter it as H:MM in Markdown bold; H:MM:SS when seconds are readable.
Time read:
**4:09**
